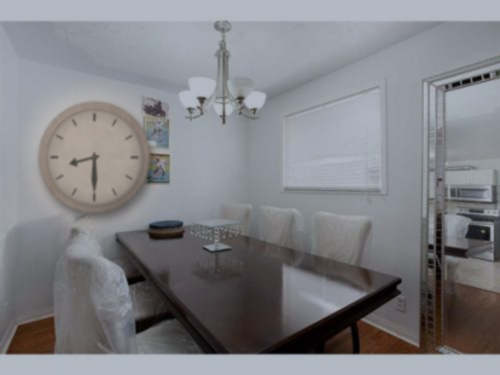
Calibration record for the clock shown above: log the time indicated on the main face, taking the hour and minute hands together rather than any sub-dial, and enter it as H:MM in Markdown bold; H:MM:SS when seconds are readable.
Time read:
**8:30**
